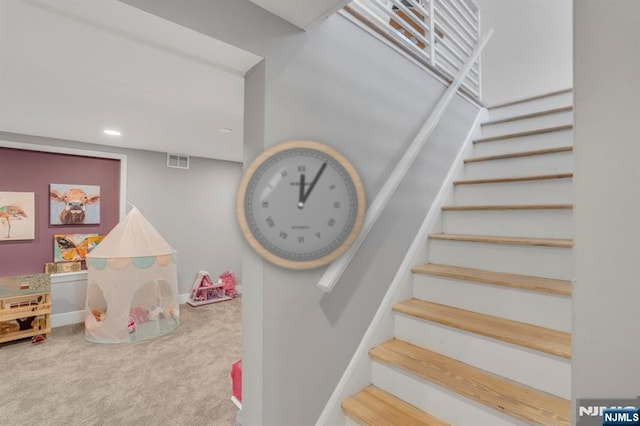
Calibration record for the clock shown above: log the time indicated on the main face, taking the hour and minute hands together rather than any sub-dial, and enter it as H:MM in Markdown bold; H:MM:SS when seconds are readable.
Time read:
**12:05**
